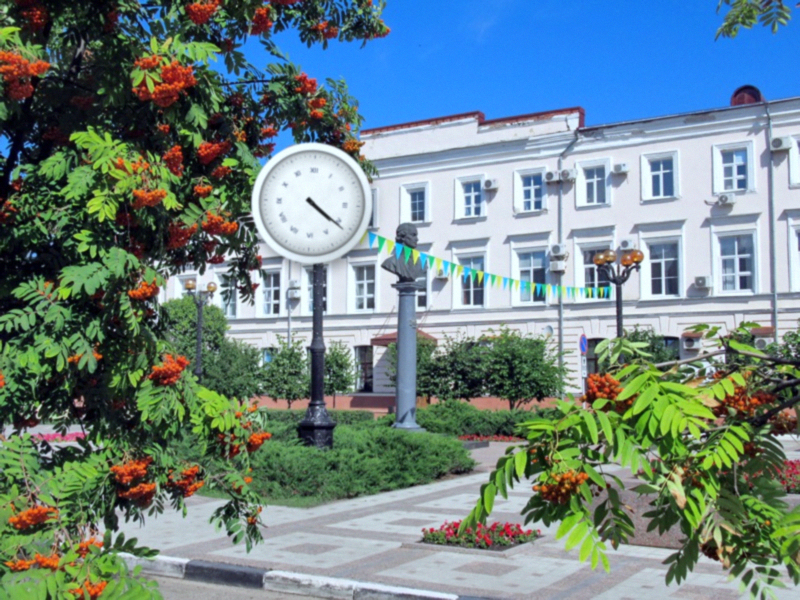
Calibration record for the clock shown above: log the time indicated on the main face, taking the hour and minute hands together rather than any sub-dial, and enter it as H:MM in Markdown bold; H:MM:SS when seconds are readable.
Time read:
**4:21**
